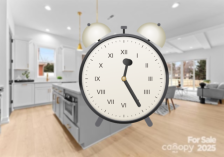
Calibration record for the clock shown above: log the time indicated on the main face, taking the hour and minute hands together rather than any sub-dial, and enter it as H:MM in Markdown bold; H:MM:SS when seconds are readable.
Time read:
**12:25**
